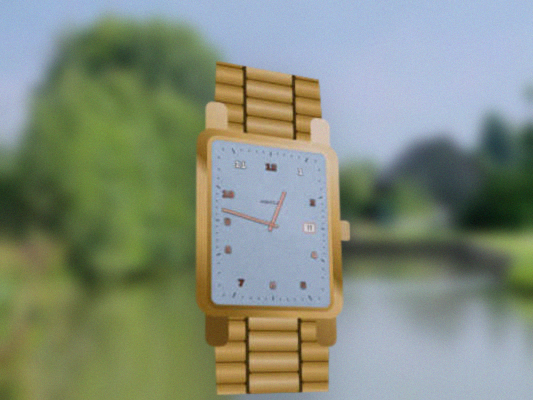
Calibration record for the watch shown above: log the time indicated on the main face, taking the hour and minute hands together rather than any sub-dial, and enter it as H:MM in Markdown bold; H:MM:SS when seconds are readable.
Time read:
**12:47**
